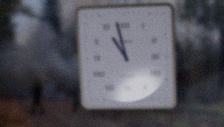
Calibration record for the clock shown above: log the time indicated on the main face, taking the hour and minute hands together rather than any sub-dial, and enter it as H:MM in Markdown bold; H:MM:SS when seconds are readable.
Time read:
**10:58**
